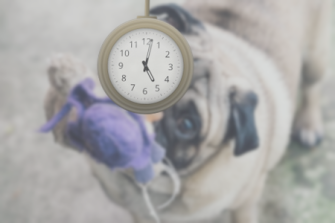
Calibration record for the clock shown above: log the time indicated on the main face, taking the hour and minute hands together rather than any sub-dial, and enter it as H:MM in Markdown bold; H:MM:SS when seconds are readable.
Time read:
**5:02**
